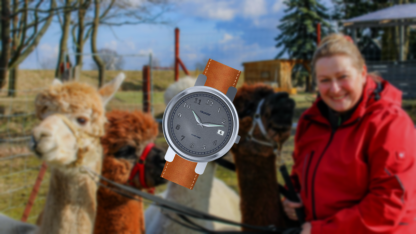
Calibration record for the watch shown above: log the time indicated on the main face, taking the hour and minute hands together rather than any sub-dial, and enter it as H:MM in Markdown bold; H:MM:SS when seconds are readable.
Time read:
**10:12**
